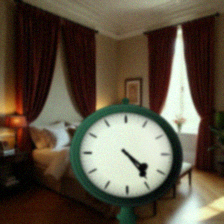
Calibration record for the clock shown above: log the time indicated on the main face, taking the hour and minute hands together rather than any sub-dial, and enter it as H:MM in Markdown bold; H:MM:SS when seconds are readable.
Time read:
**4:24**
